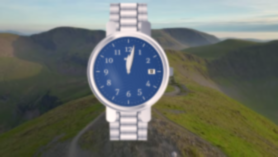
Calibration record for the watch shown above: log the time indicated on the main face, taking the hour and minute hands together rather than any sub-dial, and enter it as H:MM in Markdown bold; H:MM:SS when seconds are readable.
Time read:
**12:02**
